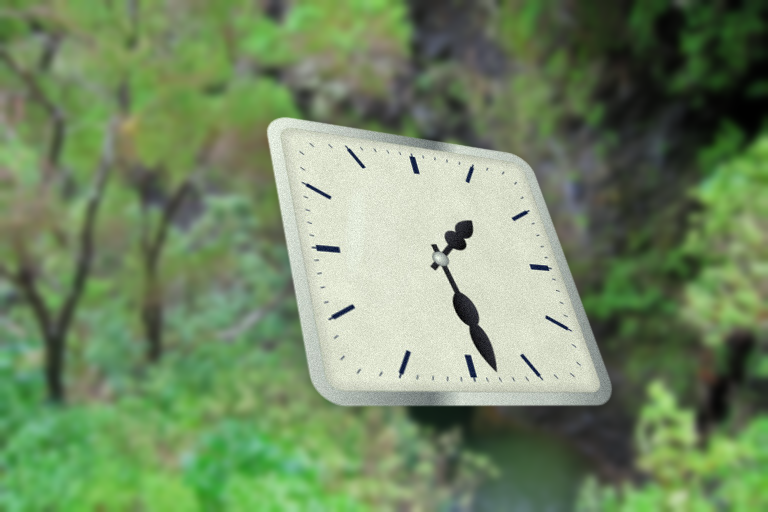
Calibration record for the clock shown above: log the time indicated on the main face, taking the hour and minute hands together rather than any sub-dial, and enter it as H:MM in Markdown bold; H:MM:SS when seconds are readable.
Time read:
**1:28**
